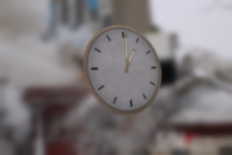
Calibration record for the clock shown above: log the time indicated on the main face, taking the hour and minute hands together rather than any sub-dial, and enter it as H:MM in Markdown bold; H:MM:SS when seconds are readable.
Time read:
**1:01**
